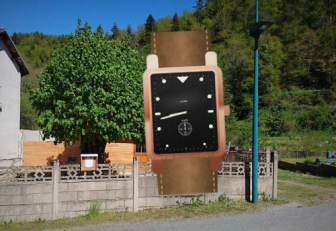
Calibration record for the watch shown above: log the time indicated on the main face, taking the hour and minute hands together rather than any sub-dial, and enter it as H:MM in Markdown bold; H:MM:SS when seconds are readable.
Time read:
**8:43**
